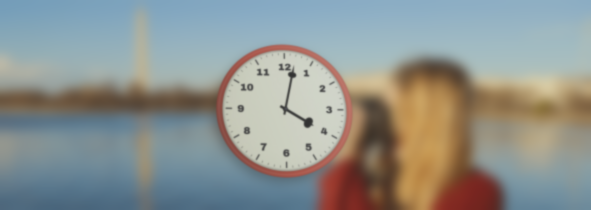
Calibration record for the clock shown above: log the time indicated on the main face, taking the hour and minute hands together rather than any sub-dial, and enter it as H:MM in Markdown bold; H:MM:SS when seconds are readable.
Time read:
**4:02**
